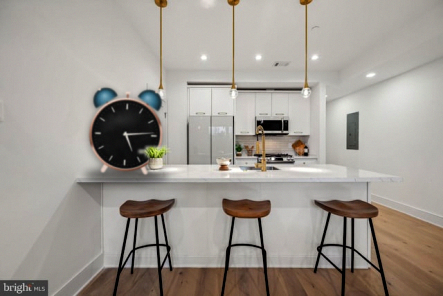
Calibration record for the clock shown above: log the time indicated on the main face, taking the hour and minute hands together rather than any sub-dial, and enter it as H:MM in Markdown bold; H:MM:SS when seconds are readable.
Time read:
**5:14**
